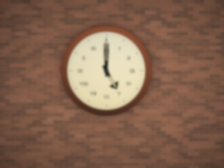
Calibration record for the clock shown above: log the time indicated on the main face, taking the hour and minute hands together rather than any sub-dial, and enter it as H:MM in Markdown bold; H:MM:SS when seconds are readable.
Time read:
**5:00**
